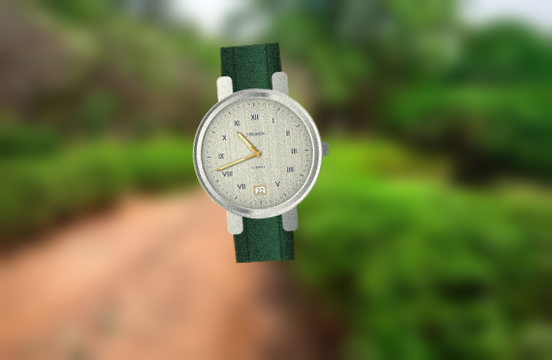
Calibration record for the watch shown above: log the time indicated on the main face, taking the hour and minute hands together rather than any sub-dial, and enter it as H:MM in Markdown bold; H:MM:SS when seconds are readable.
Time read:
**10:42**
